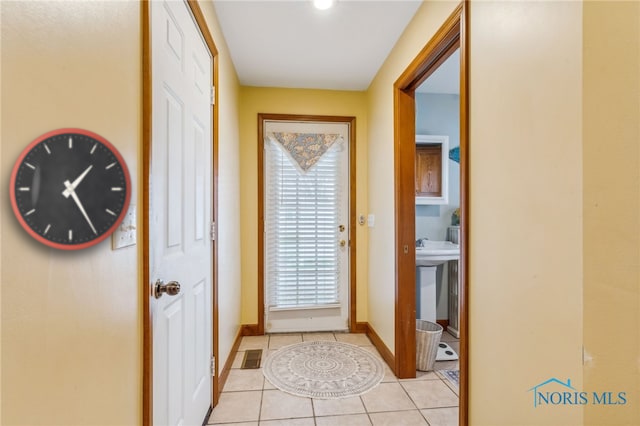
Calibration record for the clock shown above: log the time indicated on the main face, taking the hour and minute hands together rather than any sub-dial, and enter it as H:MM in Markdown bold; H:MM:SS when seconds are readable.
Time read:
**1:25**
